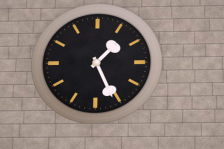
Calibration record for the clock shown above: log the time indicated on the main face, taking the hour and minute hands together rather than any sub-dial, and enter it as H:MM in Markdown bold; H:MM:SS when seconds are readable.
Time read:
**1:26**
